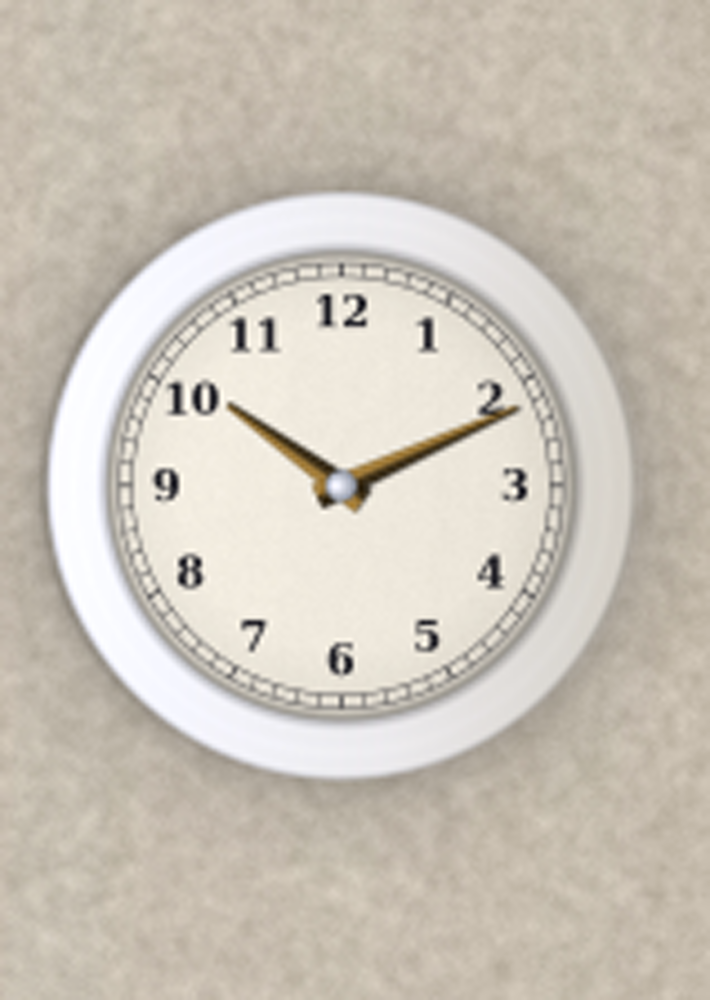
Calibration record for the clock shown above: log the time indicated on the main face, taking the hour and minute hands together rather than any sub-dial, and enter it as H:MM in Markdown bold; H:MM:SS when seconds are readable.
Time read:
**10:11**
